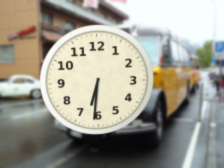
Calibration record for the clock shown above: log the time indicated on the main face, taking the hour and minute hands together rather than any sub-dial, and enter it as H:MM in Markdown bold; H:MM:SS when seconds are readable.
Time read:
**6:31**
